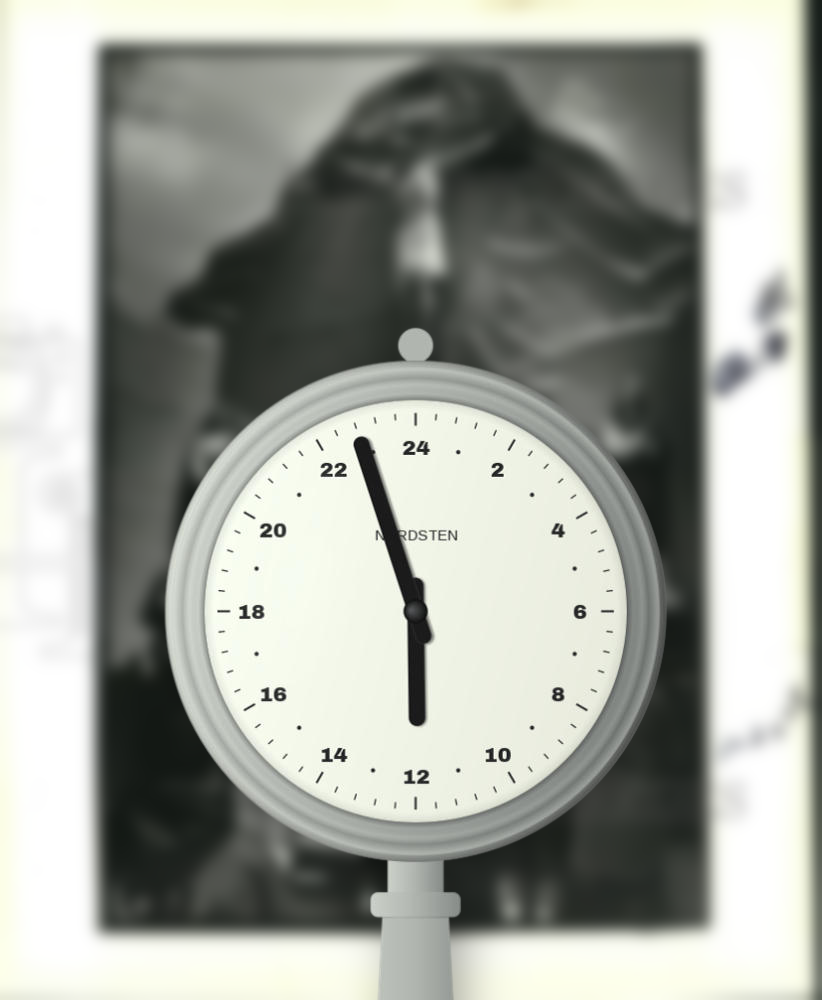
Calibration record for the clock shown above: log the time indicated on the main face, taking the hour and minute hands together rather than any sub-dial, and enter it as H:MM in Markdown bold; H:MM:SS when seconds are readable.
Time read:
**11:57**
